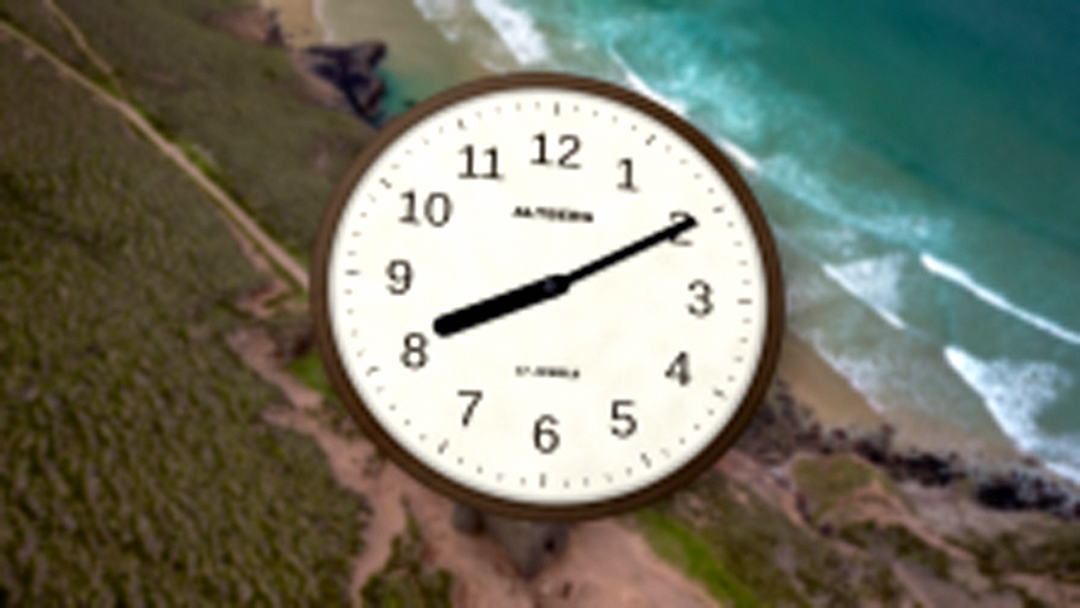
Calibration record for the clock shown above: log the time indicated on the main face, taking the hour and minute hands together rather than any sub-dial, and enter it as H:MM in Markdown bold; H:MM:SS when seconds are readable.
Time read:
**8:10**
